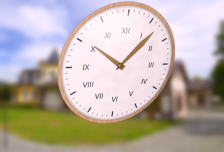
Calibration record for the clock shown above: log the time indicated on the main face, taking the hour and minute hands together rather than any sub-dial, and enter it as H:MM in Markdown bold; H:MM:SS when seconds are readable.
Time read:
**10:07**
